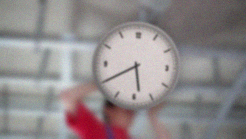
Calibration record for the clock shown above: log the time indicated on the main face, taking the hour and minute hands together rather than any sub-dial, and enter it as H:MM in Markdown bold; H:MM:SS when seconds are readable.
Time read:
**5:40**
